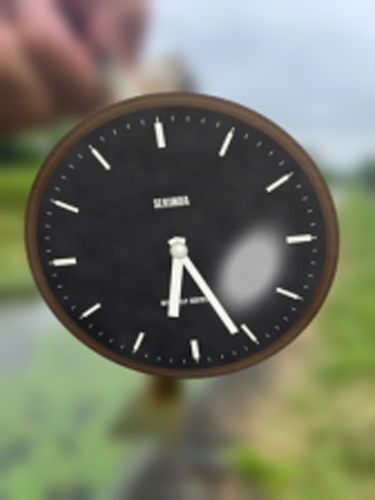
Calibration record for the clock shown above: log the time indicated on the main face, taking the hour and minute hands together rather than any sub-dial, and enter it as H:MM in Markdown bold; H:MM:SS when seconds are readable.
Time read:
**6:26**
